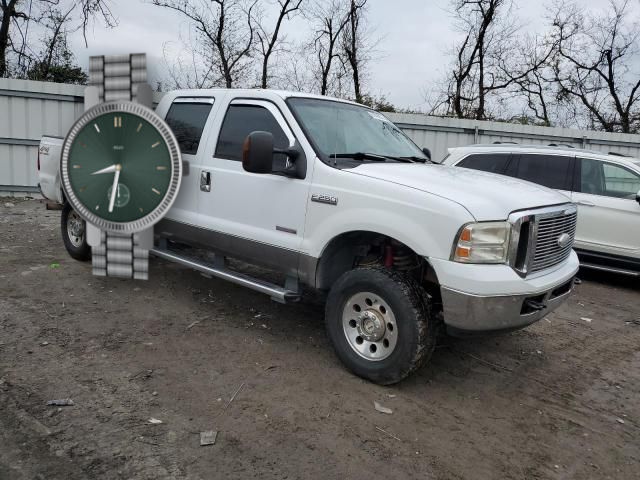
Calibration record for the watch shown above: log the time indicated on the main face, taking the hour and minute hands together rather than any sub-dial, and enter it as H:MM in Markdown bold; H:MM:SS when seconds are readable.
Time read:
**8:32**
